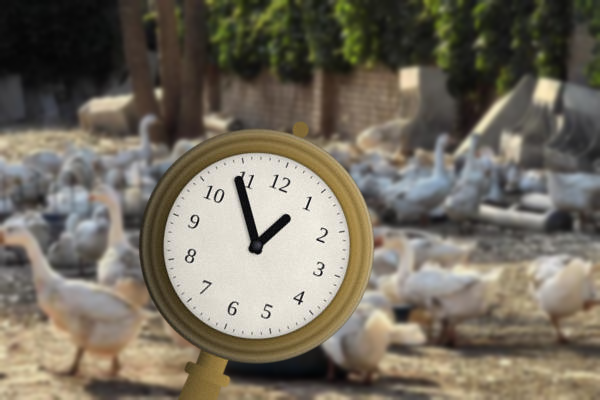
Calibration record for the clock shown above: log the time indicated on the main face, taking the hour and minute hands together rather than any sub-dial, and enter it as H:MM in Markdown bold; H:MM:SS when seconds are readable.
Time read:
**12:54**
